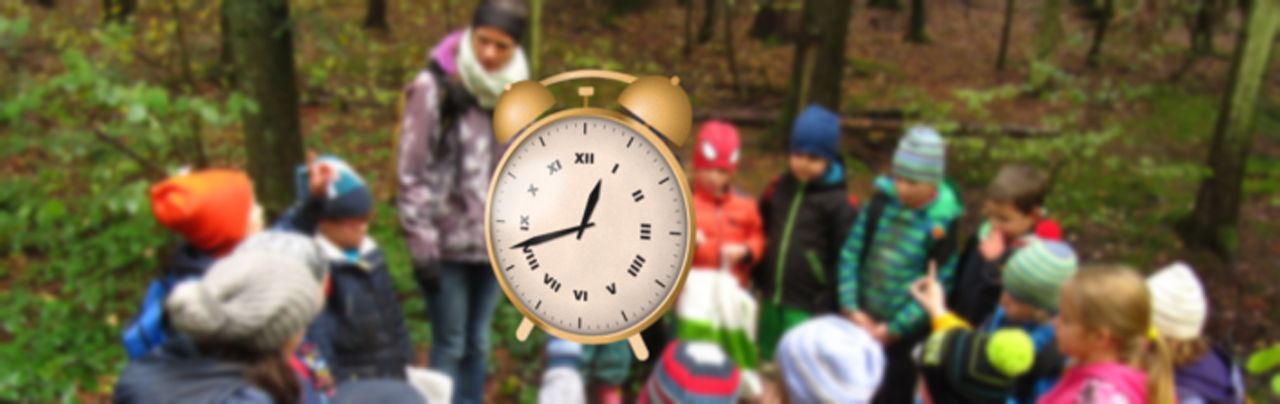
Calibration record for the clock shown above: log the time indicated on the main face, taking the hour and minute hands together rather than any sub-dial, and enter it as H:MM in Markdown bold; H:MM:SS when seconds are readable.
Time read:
**12:42**
